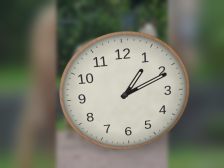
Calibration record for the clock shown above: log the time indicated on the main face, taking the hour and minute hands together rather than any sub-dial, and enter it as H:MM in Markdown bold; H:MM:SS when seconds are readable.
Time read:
**1:11**
